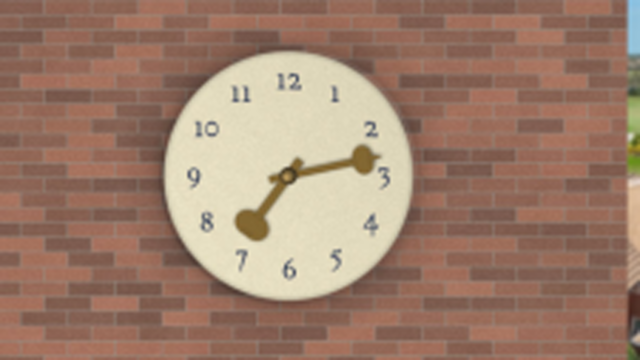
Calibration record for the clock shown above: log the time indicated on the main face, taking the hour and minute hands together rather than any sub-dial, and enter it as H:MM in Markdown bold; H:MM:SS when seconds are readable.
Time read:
**7:13**
